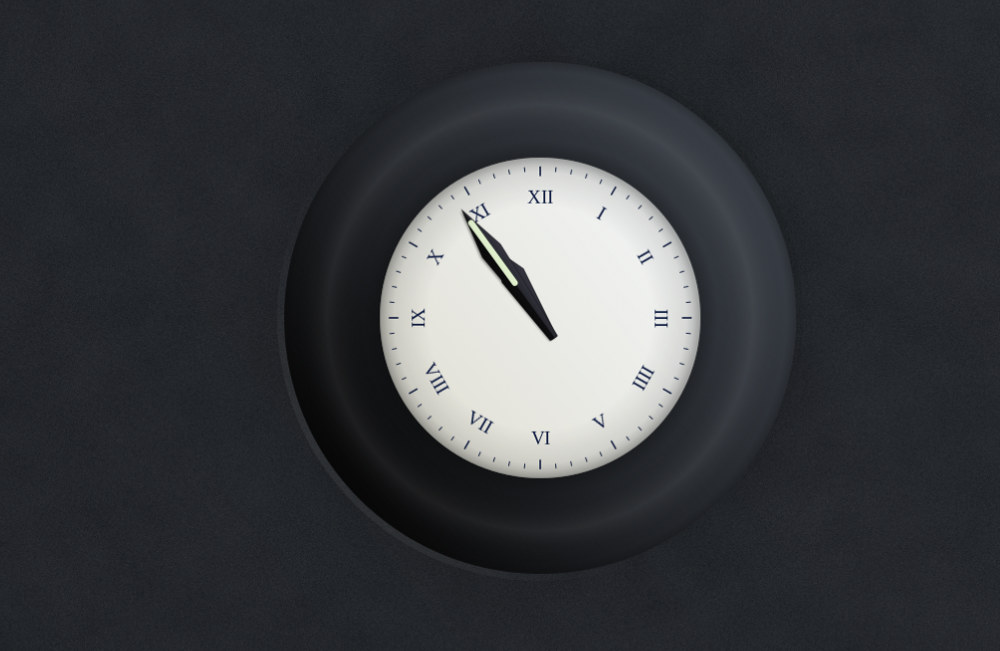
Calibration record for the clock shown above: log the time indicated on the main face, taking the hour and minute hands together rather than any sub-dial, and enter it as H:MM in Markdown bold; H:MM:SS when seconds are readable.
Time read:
**10:54**
